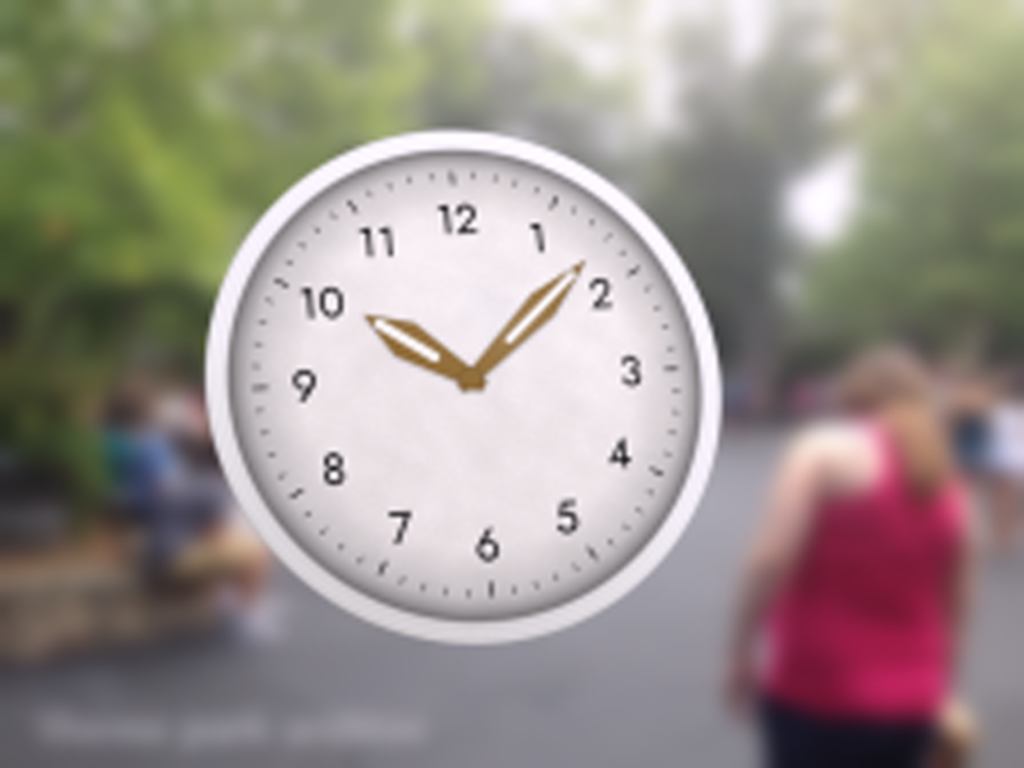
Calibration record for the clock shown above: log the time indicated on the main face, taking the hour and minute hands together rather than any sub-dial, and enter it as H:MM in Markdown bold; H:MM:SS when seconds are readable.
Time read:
**10:08**
